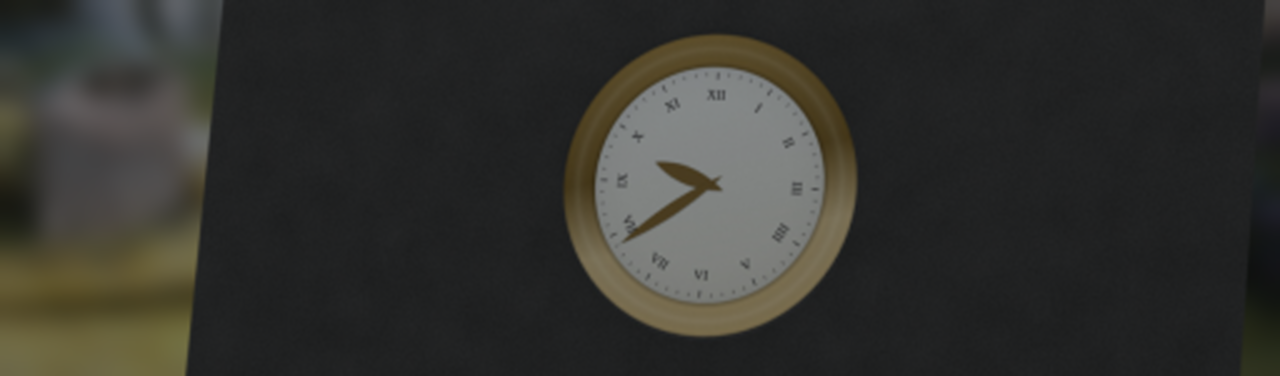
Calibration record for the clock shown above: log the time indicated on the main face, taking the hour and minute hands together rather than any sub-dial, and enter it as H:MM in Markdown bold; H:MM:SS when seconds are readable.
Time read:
**9:39**
